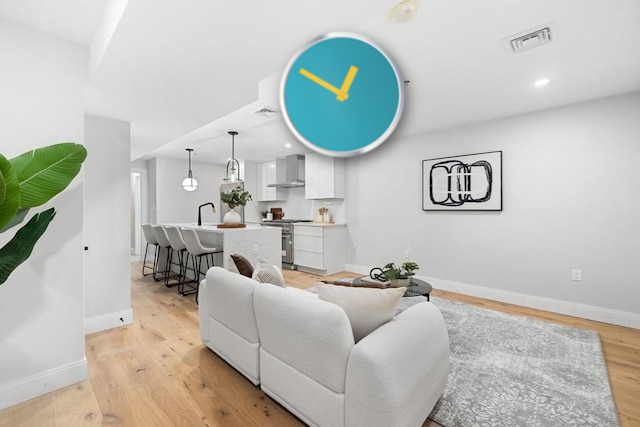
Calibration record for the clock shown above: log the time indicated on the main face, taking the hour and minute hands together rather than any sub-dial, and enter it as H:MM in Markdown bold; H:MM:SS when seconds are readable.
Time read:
**12:50**
